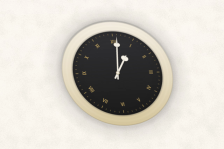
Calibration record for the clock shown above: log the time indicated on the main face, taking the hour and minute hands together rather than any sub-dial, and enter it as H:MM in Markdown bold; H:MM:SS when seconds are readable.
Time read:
**1:01**
